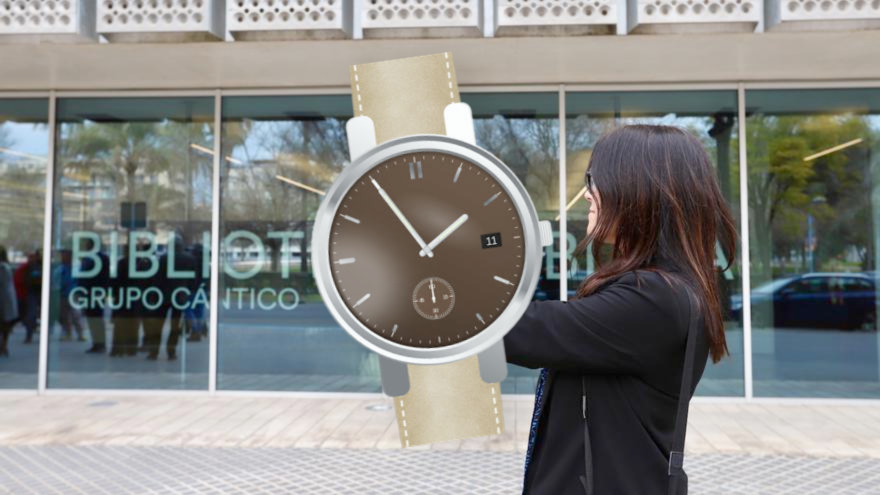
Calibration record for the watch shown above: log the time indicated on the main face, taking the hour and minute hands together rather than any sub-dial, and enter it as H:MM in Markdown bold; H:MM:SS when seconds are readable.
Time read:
**1:55**
